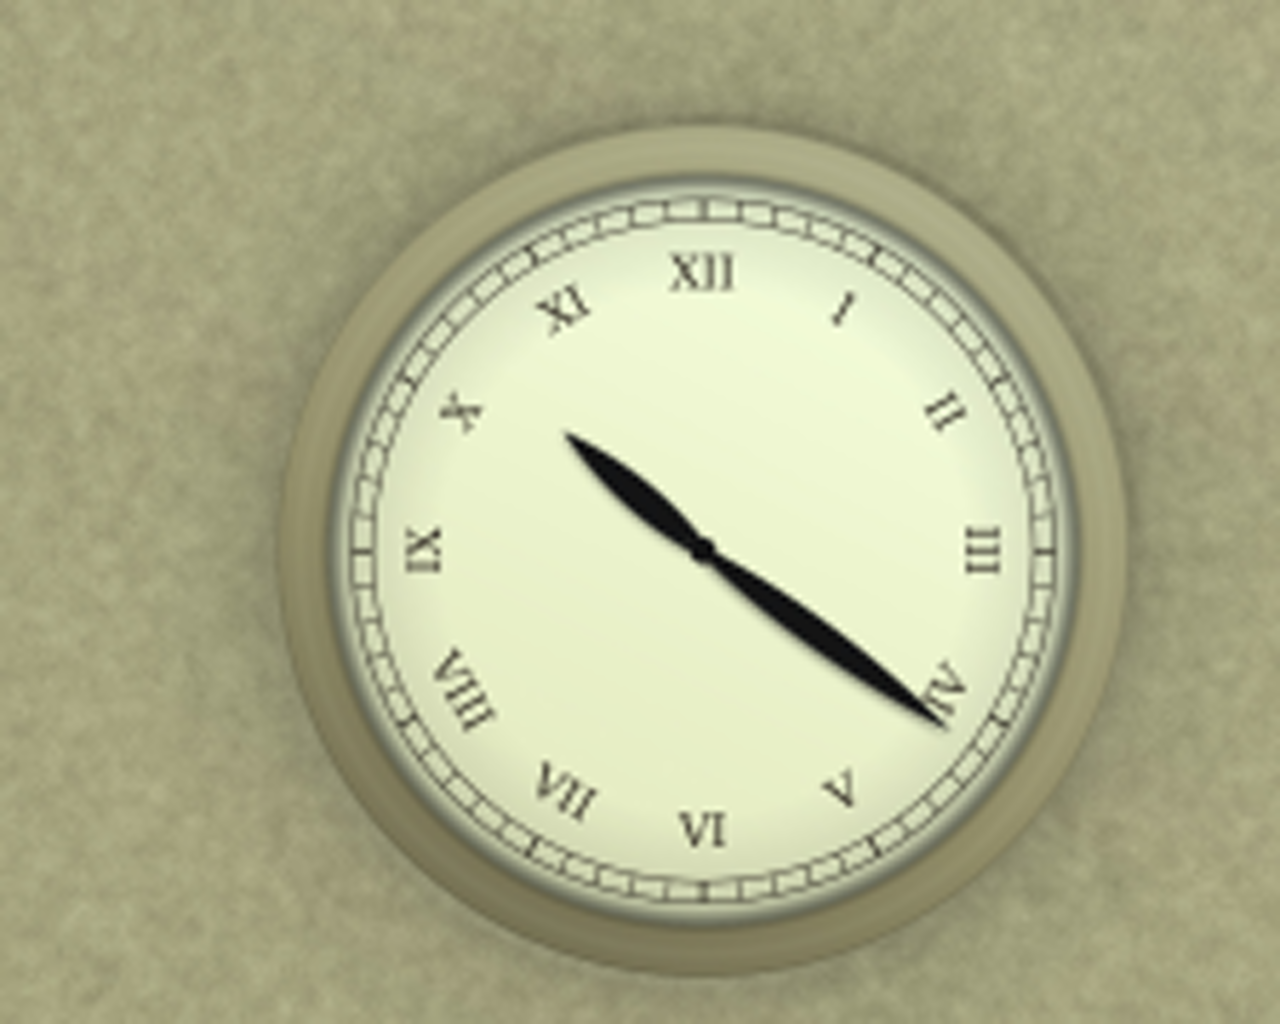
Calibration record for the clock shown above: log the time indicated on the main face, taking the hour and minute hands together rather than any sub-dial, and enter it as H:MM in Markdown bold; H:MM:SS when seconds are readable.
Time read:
**10:21**
